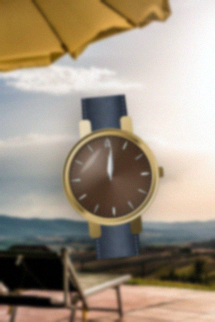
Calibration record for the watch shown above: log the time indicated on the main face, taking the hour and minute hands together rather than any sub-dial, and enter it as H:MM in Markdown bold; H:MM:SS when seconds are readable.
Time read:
**12:01**
